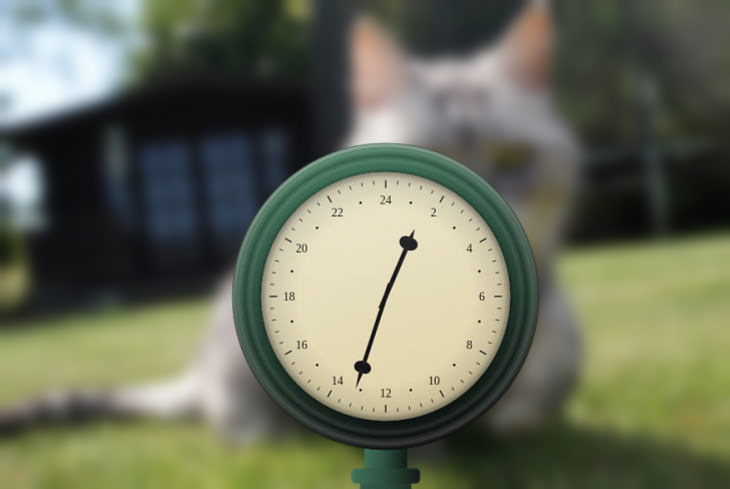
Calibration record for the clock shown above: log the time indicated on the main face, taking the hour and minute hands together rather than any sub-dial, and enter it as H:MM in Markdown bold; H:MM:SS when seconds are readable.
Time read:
**1:33**
